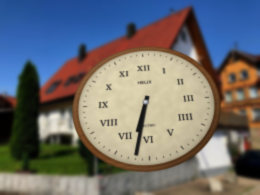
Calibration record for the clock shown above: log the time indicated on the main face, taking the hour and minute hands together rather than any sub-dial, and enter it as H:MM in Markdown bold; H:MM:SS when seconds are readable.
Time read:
**6:32**
